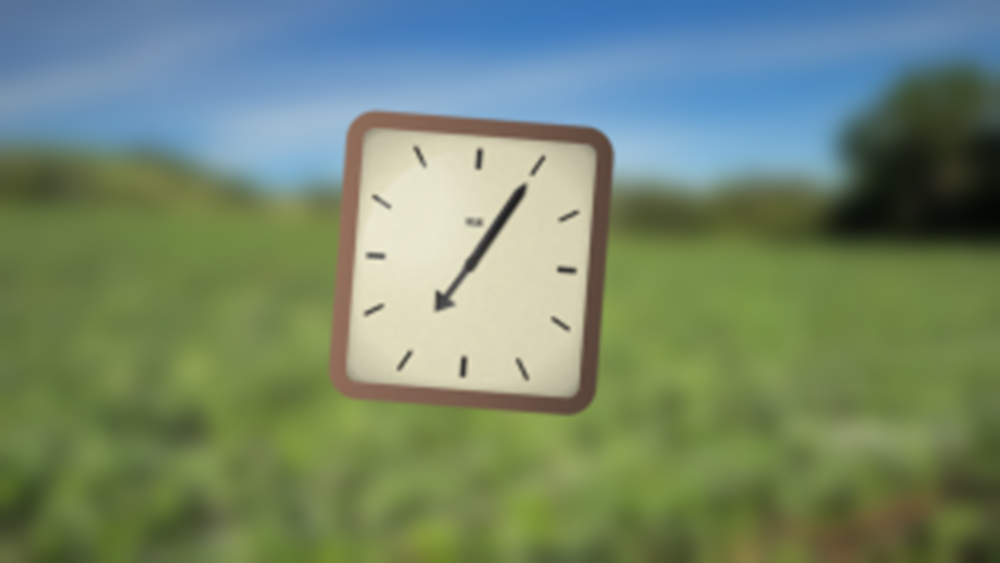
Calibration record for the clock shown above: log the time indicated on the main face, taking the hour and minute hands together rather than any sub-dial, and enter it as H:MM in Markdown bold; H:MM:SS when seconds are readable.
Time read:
**7:05**
